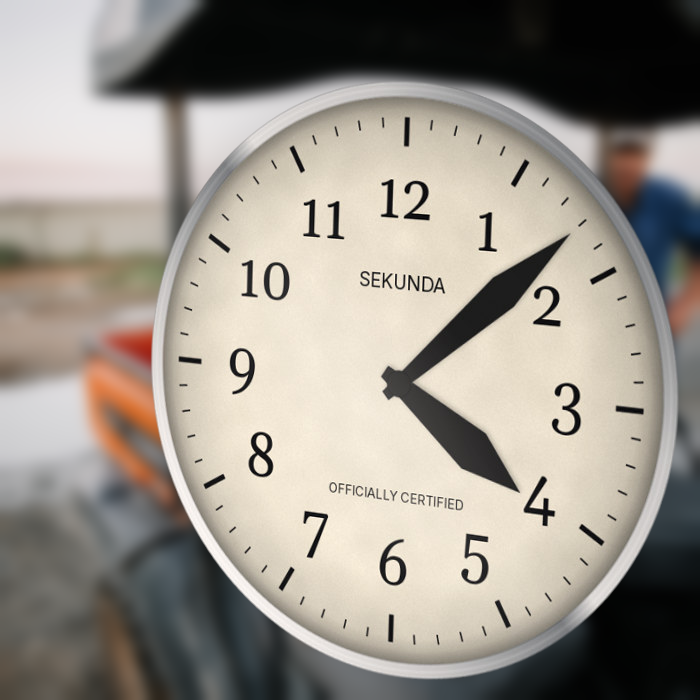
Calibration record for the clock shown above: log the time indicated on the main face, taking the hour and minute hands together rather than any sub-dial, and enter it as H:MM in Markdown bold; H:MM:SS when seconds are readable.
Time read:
**4:08**
